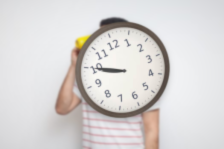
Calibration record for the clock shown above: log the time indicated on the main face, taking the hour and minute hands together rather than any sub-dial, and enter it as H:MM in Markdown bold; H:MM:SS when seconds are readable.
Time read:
**9:50**
